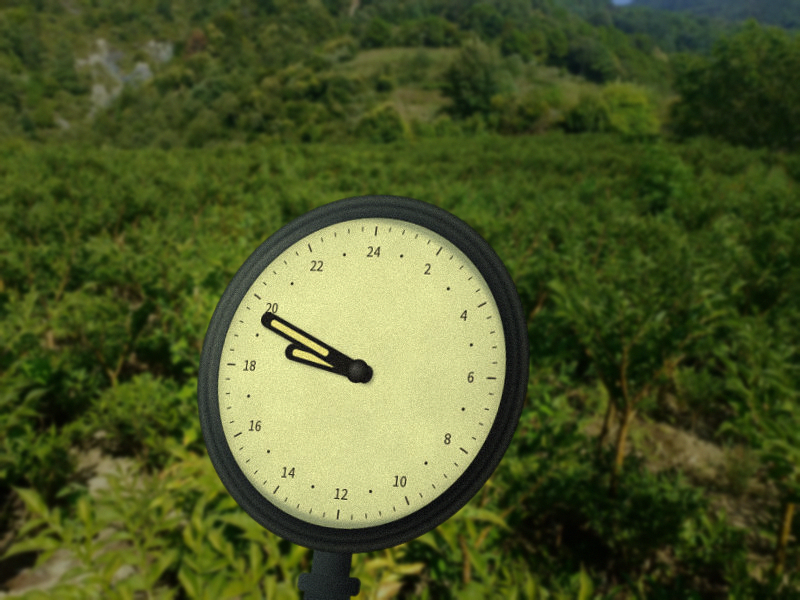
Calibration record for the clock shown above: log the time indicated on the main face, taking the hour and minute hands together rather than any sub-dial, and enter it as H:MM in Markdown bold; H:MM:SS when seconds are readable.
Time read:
**18:49**
